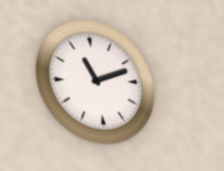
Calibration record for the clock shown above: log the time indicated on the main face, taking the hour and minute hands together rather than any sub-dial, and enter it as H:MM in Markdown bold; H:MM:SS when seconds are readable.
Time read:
**11:12**
